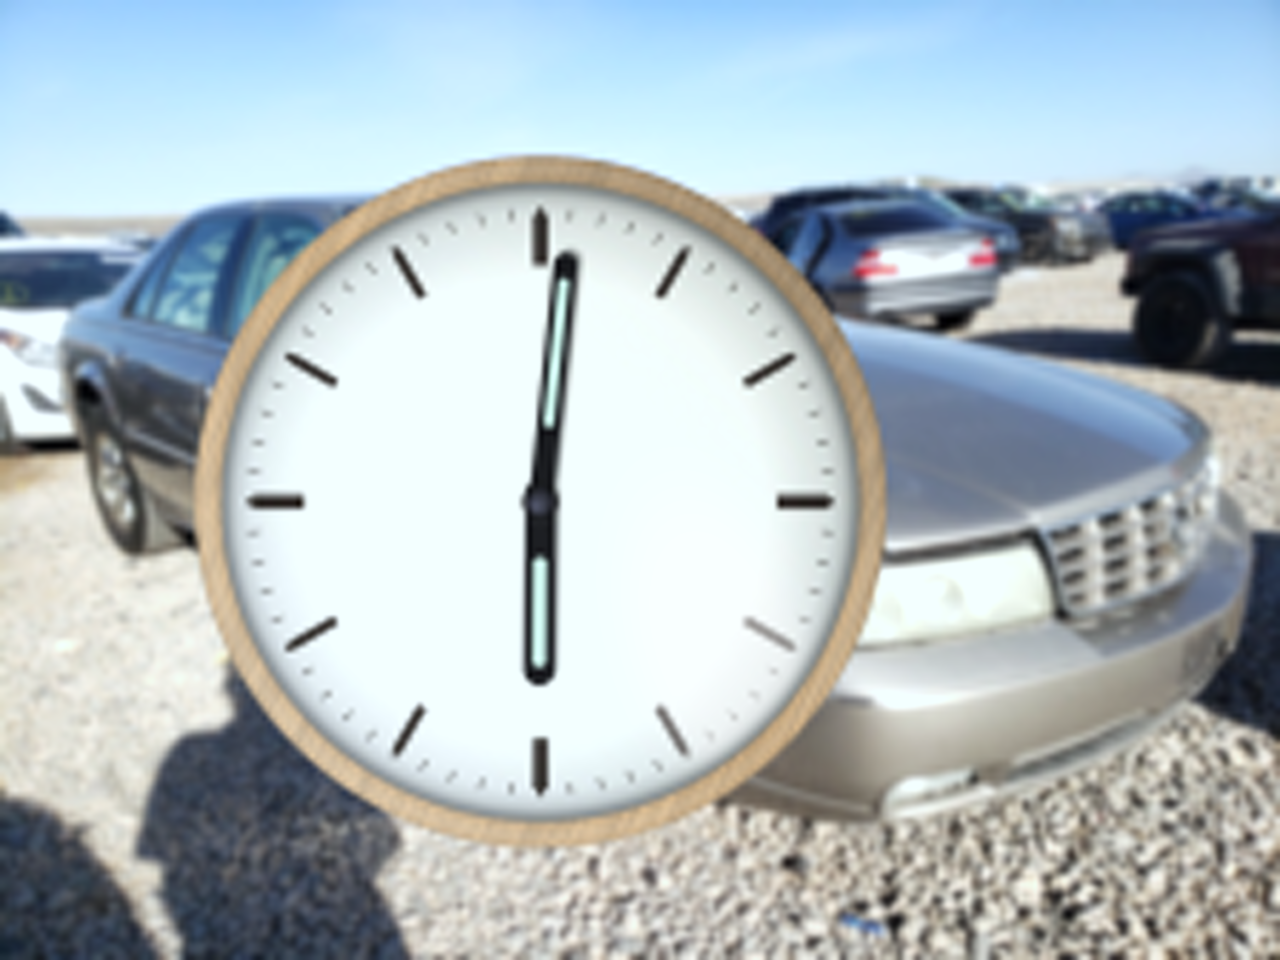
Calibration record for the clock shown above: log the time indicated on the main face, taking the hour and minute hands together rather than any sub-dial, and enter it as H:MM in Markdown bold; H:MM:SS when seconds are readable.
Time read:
**6:01**
